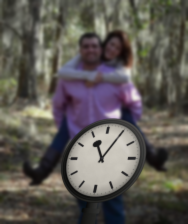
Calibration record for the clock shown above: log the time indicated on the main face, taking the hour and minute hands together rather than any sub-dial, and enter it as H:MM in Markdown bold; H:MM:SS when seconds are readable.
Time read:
**11:05**
